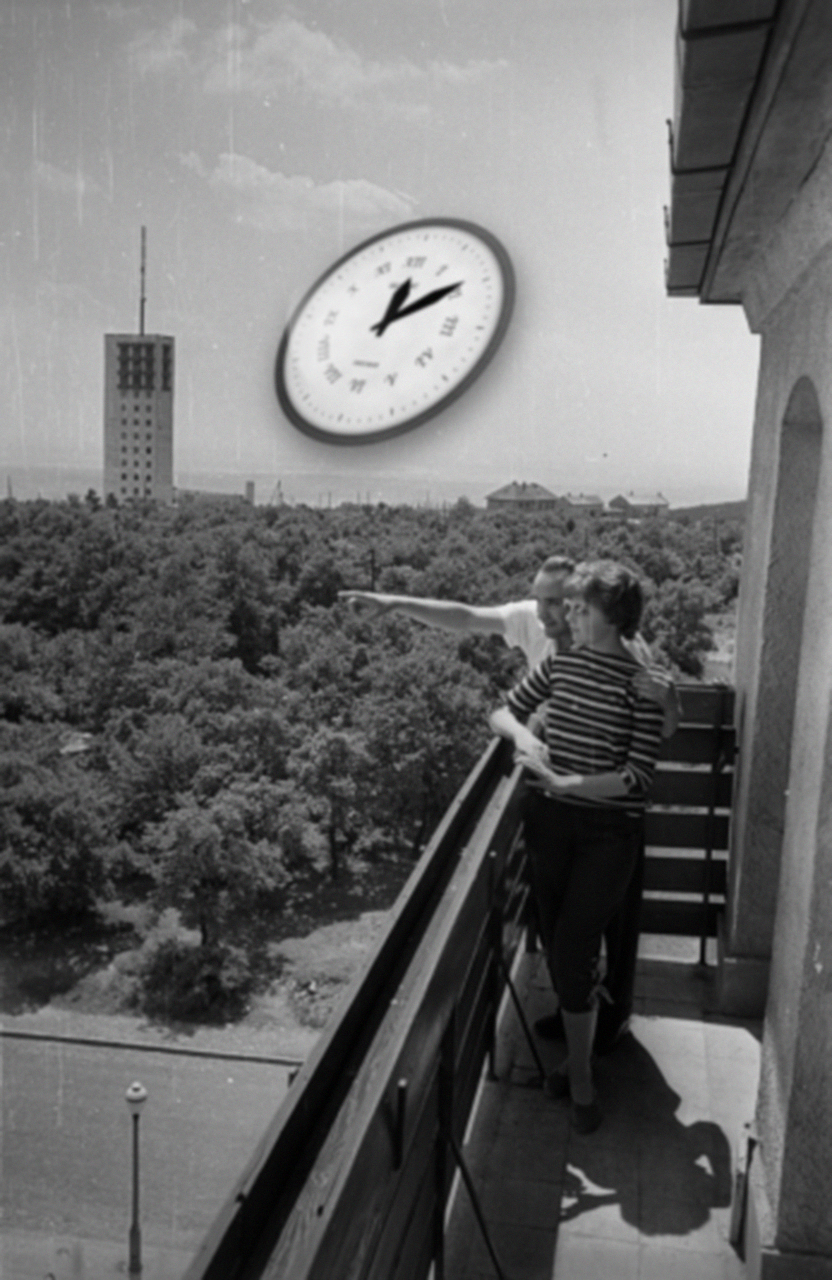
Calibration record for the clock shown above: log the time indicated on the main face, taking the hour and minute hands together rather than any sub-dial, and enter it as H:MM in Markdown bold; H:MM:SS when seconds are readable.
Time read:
**12:09**
